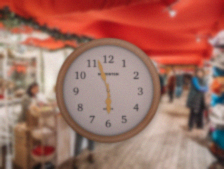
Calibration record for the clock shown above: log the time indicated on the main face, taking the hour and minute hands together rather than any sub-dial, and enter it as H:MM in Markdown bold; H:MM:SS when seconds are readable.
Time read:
**5:57**
